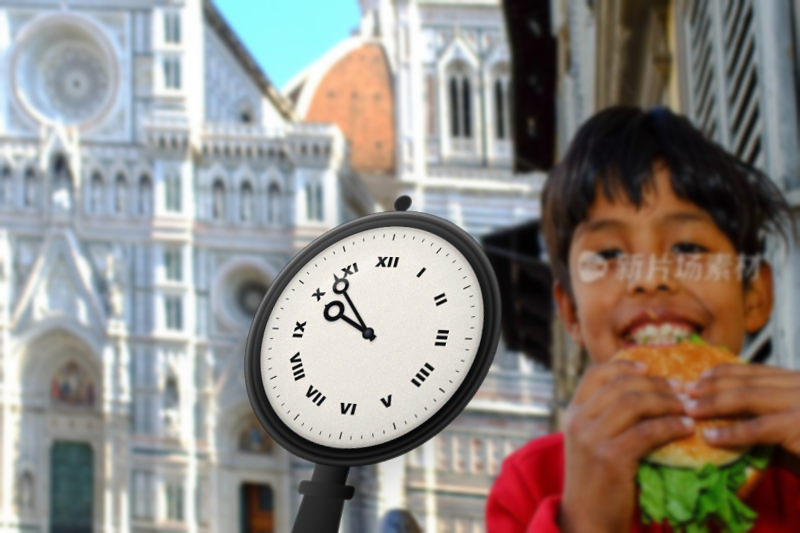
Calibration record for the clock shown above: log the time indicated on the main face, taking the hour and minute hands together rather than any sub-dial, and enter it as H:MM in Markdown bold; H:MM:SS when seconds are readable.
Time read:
**9:53**
